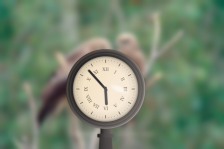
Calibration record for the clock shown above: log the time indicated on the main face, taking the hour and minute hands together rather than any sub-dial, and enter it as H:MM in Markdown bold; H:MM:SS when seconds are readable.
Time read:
**5:53**
